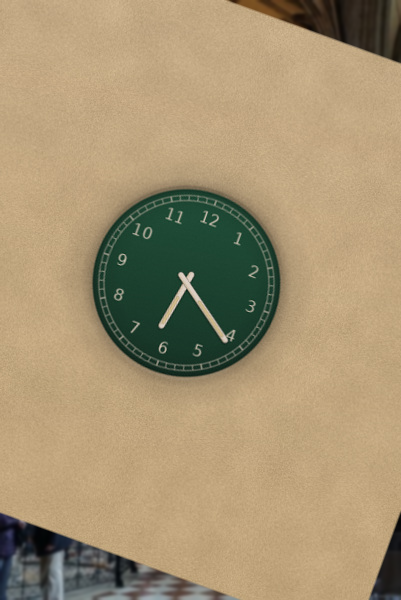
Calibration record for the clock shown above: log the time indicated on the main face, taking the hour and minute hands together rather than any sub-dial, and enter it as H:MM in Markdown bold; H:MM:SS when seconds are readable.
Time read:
**6:21**
